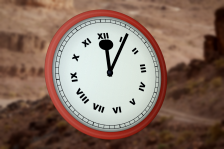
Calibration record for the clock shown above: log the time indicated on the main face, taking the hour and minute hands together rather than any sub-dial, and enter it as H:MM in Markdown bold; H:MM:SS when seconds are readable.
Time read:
**12:06**
